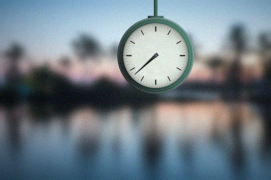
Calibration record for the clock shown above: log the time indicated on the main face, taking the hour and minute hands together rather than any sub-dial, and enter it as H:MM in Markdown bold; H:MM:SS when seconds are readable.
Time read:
**7:38**
